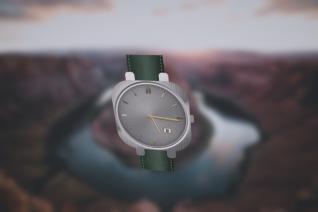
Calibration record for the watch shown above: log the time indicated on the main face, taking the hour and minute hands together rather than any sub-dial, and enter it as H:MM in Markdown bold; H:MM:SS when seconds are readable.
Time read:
**5:16**
